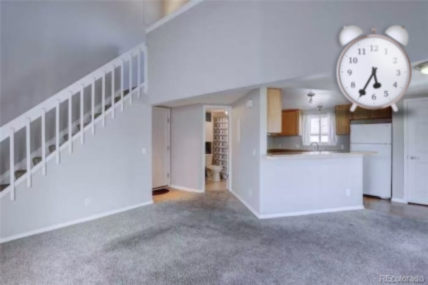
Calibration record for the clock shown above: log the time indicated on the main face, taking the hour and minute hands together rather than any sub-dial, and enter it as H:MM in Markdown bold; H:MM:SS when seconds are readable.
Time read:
**5:35**
